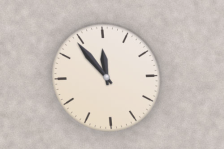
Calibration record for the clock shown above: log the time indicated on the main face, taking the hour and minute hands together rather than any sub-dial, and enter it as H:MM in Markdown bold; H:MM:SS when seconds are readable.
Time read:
**11:54**
